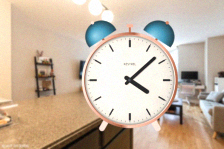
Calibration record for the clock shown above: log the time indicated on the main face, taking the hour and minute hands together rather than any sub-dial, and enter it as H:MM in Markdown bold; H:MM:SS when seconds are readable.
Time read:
**4:08**
